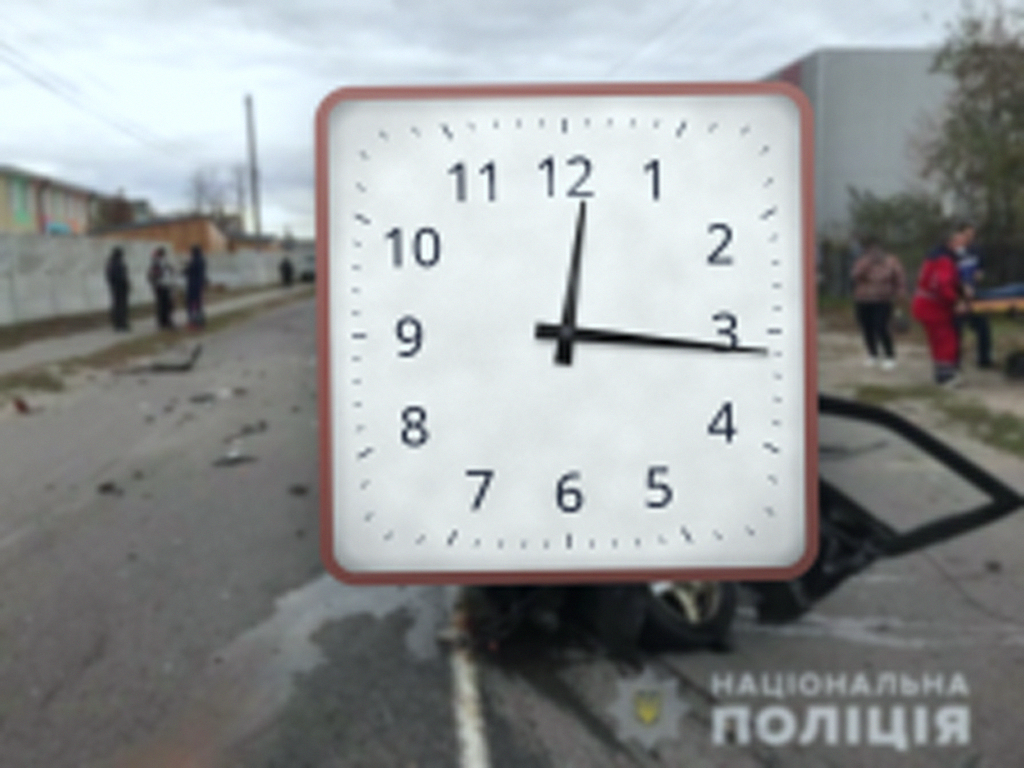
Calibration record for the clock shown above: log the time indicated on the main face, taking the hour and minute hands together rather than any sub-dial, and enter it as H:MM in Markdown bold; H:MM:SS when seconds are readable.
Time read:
**12:16**
